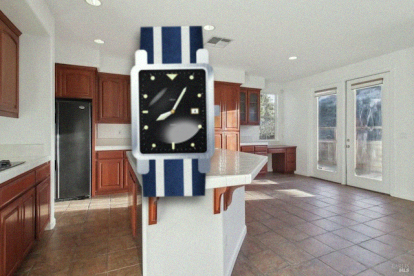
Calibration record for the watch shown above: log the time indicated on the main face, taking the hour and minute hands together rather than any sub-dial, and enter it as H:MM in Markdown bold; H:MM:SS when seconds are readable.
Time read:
**8:05**
